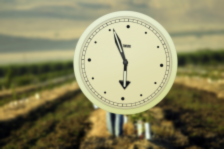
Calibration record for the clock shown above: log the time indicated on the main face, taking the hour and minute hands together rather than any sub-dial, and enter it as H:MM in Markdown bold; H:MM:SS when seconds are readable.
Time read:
**5:56**
